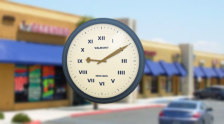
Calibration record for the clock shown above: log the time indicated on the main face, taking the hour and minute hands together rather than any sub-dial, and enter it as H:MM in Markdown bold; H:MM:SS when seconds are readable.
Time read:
**9:10**
